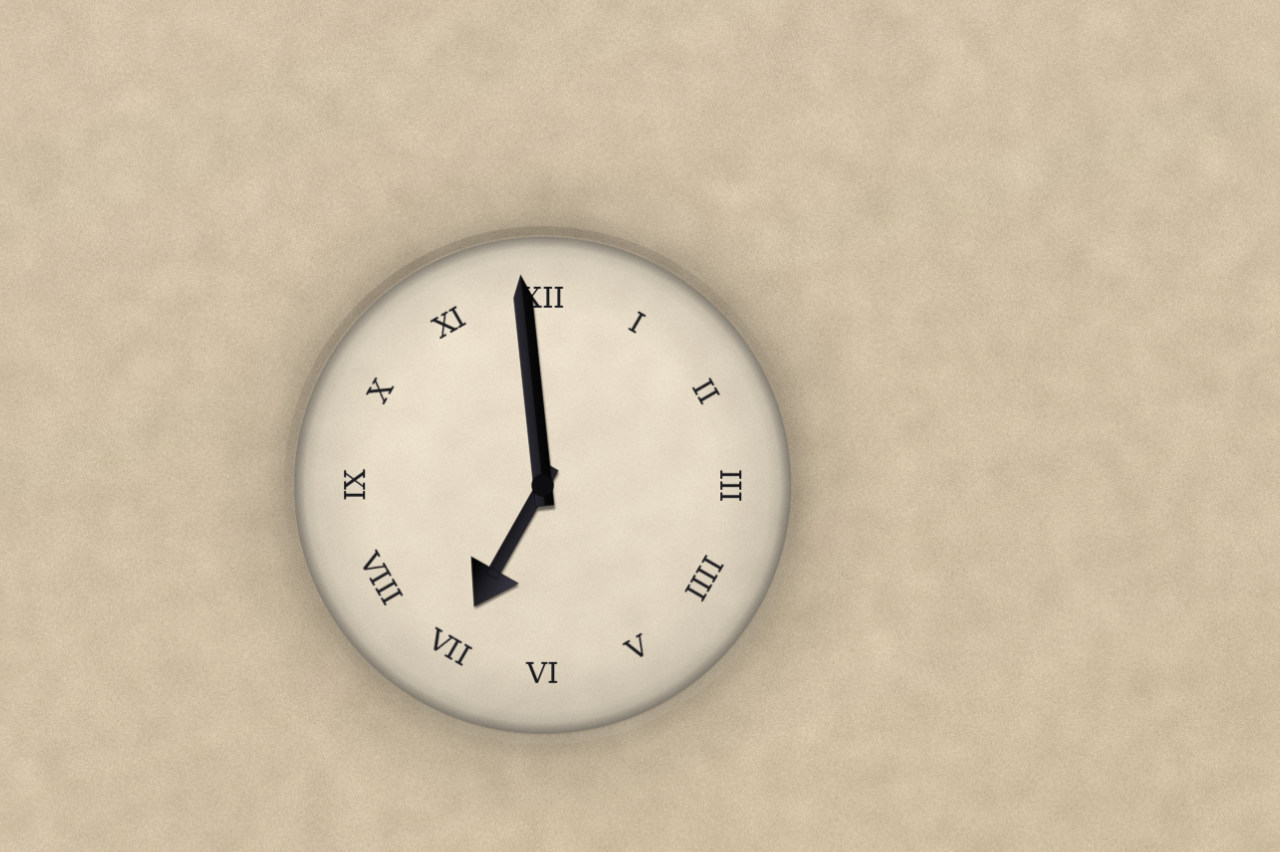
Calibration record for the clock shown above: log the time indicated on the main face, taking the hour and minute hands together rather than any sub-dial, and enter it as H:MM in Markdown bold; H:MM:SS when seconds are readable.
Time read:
**6:59**
